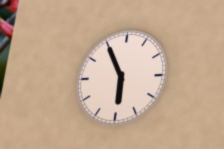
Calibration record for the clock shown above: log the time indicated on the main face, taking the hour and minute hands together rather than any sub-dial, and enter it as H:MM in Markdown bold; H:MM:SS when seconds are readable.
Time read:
**5:55**
